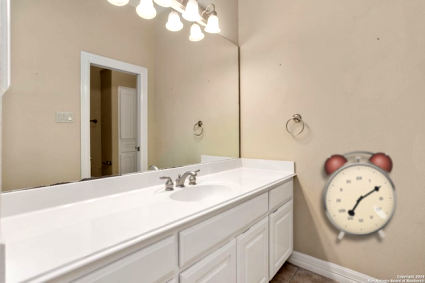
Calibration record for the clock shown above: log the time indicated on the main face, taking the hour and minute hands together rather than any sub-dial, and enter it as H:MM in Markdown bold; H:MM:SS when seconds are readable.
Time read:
**7:10**
